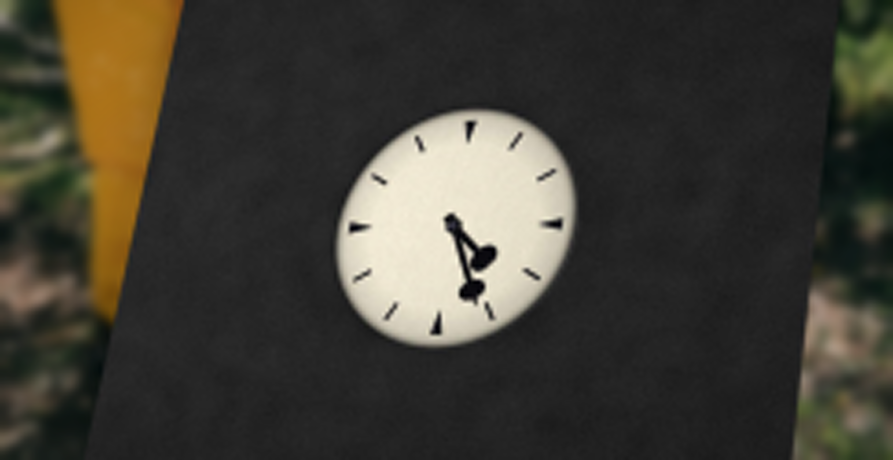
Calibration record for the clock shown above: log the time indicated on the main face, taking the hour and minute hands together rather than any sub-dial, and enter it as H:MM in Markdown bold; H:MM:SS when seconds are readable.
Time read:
**4:26**
